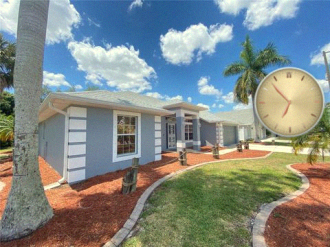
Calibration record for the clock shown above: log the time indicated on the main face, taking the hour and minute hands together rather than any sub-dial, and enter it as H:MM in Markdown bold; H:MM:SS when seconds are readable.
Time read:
**6:53**
